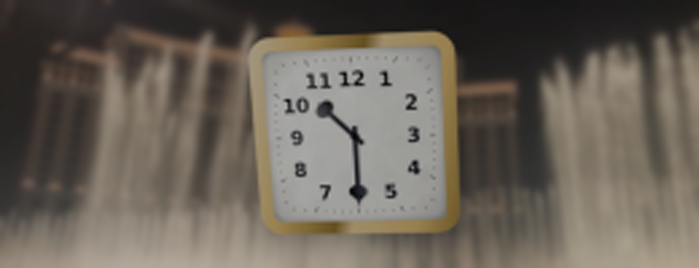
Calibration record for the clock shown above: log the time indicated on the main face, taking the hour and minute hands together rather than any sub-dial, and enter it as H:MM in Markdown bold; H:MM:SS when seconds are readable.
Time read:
**10:30**
